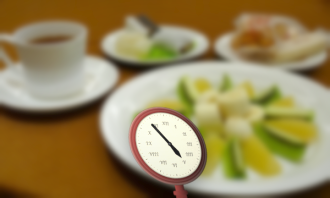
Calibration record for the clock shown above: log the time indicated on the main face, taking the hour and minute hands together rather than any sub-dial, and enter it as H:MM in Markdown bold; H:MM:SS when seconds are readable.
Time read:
**4:54**
